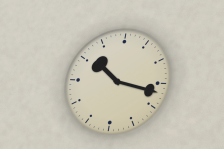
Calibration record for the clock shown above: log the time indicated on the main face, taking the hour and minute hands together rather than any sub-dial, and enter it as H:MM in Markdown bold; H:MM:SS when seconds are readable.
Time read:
**10:17**
